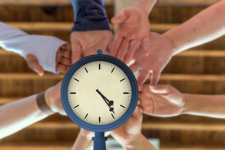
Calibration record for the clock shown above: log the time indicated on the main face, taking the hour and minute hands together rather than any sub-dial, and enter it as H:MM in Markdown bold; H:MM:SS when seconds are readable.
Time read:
**4:24**
